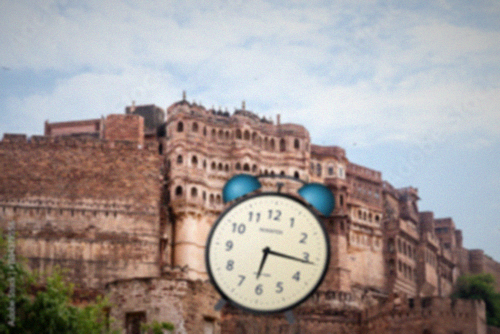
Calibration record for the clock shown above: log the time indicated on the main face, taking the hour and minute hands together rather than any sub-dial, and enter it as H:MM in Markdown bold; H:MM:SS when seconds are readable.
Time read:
**6:16**
